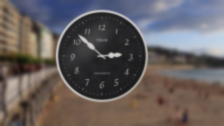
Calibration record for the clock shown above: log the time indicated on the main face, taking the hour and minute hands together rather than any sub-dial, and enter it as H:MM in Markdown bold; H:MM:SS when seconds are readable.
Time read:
**2:52**
